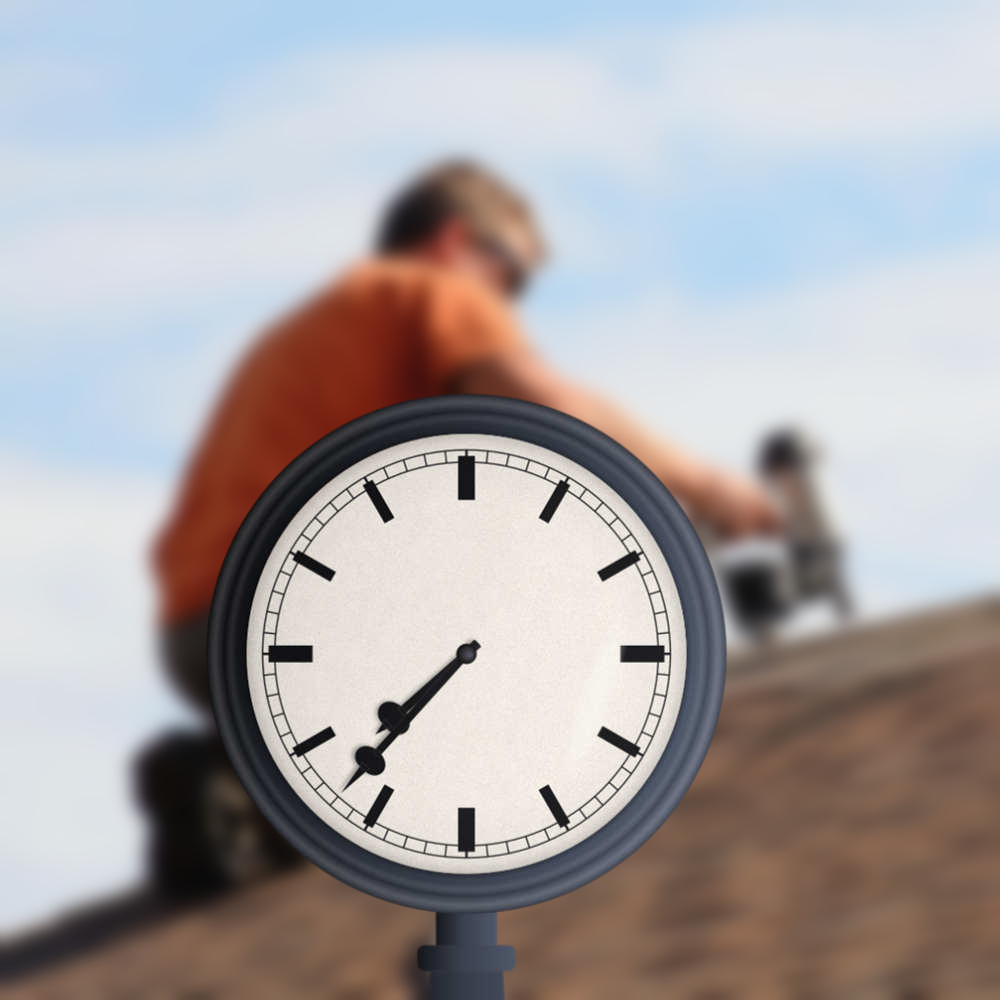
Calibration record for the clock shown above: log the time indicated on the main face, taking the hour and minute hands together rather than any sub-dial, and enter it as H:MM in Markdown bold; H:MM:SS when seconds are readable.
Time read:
**7:37**
